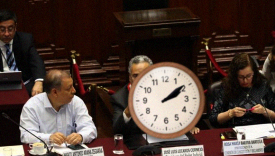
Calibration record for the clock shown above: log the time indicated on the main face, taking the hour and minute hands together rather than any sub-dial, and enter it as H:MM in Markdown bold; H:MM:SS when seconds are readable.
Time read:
**2:09**
